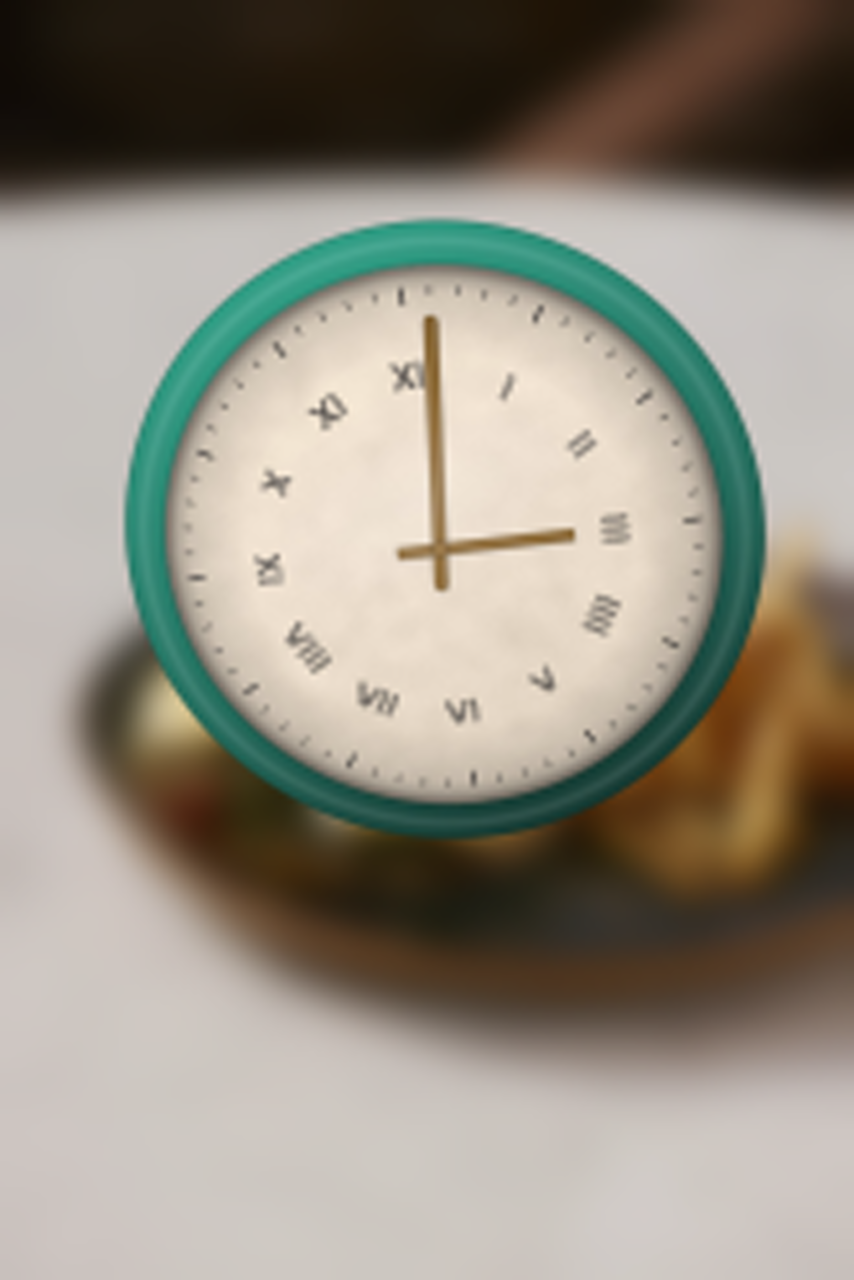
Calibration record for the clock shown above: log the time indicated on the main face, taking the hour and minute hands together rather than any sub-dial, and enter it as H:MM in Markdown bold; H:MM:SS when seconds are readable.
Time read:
**3:01**
